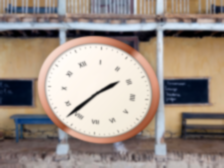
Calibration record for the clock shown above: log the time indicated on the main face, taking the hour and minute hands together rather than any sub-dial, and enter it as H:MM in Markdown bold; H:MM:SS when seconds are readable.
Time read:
**2:42**
